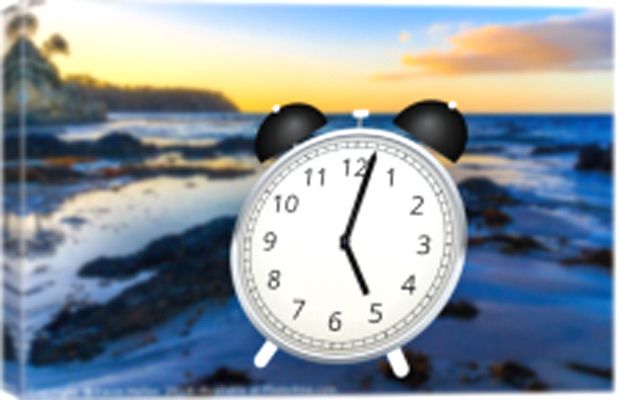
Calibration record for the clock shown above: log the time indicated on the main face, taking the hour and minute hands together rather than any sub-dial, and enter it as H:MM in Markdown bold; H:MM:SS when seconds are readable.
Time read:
**5:02**
